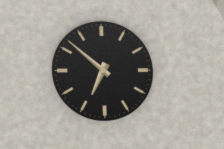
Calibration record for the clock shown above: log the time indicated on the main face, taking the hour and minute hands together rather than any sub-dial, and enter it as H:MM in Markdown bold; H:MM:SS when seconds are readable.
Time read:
**6:52**
